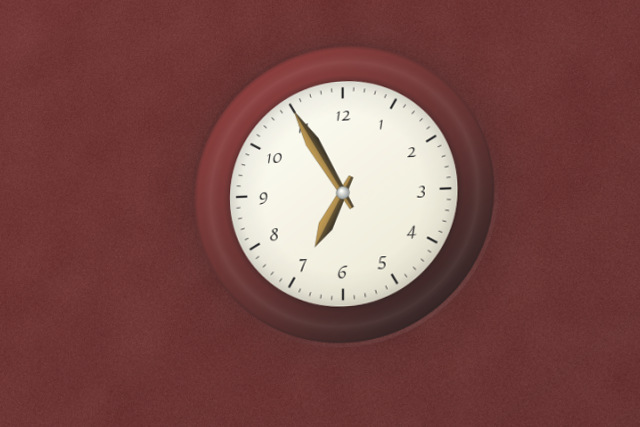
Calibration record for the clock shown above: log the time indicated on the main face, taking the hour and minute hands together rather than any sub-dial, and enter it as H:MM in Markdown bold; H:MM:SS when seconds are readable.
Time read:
**6:55**
